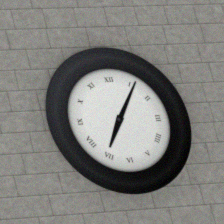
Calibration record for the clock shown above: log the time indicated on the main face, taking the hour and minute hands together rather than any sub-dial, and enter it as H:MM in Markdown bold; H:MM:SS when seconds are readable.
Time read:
**7:06**
